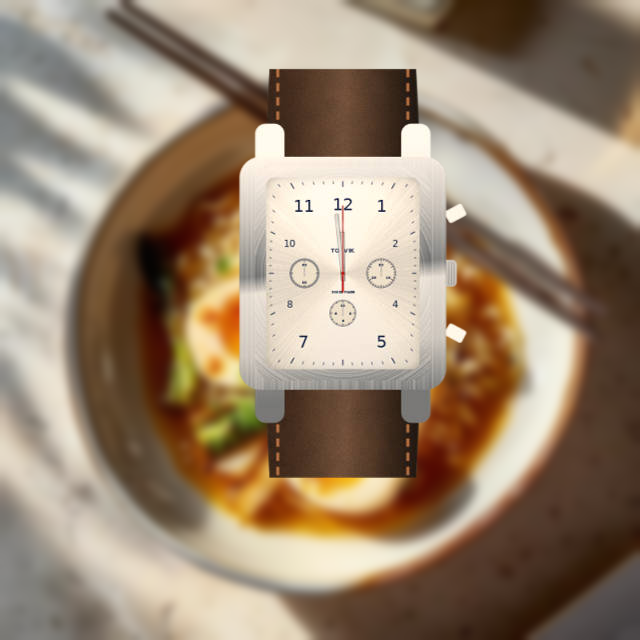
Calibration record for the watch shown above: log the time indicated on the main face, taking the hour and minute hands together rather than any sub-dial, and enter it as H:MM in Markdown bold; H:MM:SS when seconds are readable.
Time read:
**11:59**
